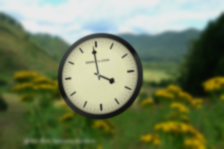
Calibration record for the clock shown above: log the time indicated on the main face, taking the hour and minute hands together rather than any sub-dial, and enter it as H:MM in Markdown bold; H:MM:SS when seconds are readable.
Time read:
**3:59**
